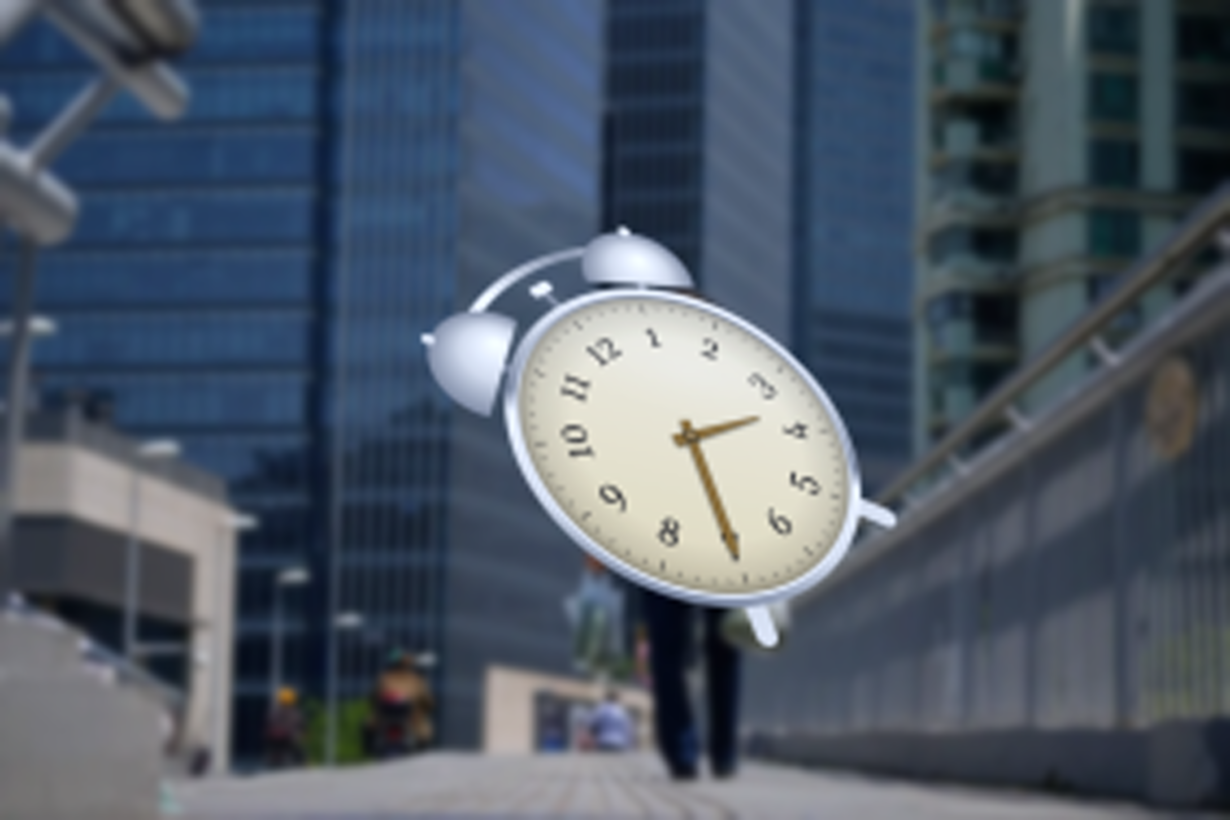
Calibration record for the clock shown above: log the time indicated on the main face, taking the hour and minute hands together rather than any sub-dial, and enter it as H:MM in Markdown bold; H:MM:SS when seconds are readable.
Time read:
**3:35**
